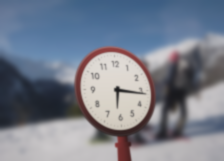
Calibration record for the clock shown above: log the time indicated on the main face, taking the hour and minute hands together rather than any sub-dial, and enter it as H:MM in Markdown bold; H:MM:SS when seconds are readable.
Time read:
**6:16**
